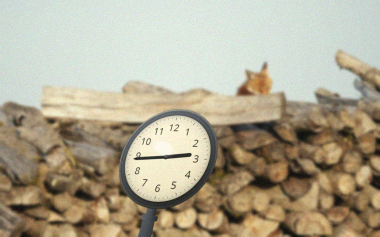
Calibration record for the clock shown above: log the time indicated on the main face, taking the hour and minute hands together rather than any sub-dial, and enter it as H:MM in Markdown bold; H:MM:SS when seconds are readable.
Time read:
**2:44**
